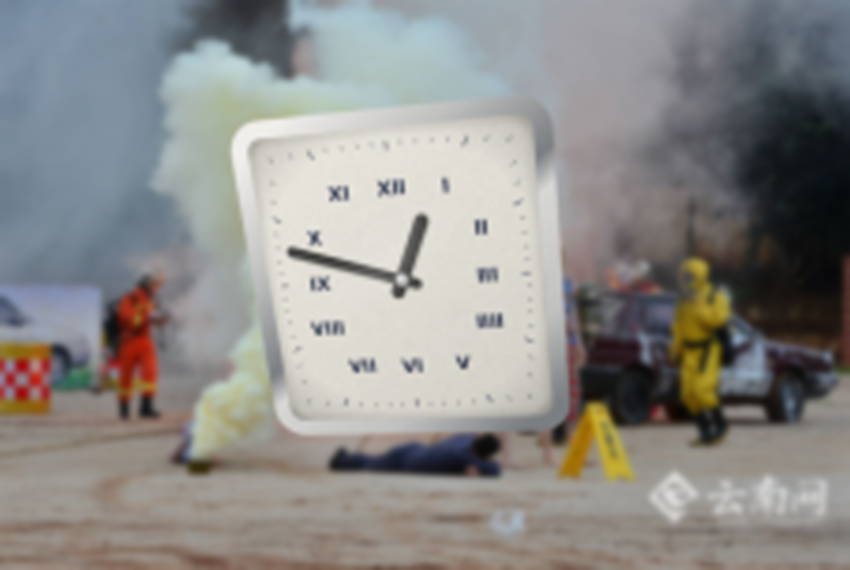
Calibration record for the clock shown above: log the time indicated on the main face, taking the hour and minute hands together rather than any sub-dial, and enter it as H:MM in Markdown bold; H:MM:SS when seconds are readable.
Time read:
**12:48**
